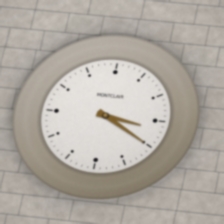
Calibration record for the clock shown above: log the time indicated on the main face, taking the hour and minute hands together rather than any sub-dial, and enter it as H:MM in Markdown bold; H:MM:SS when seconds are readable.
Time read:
**3:20**
